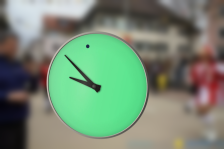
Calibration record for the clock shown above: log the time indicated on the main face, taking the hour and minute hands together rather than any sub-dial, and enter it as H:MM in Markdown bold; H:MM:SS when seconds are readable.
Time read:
**9:54**
